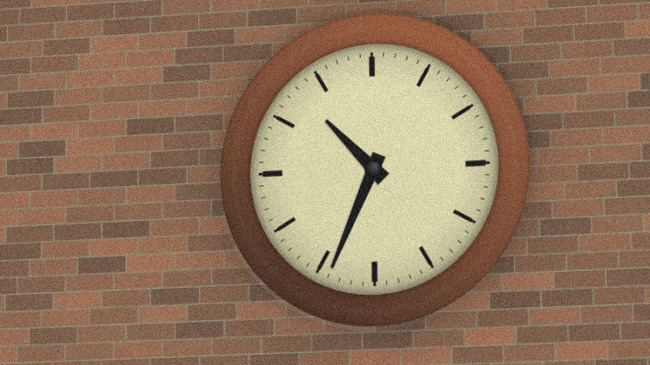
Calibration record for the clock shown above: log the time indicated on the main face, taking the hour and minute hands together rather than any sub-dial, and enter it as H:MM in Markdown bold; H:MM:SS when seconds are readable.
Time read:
**10:34**
